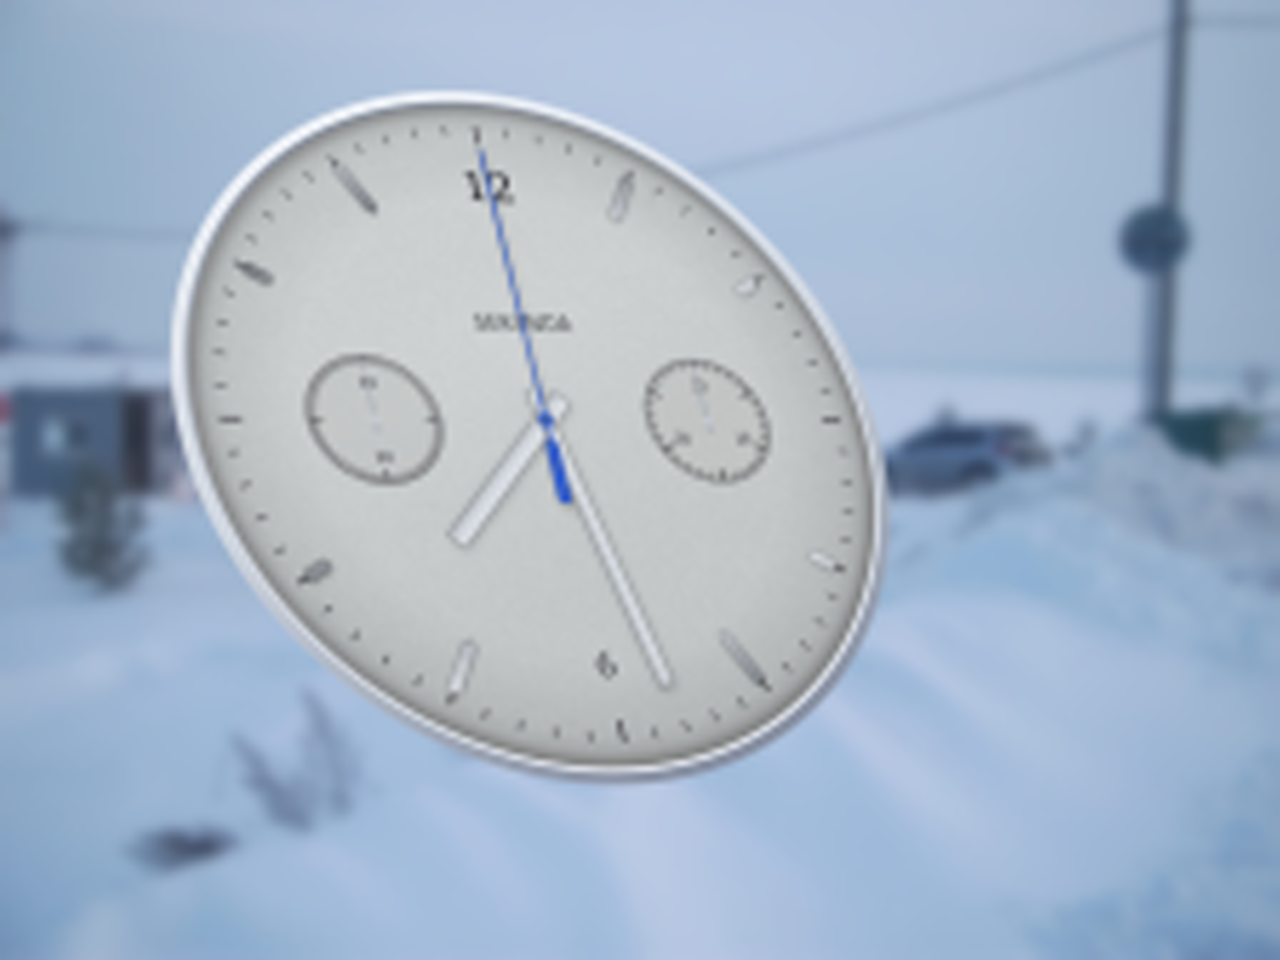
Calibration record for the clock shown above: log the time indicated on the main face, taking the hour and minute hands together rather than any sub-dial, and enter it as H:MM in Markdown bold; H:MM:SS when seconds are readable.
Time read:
**7:28**
